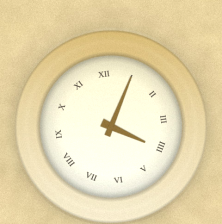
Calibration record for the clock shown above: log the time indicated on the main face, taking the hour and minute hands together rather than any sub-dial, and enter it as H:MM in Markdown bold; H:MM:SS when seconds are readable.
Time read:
**4:05**
